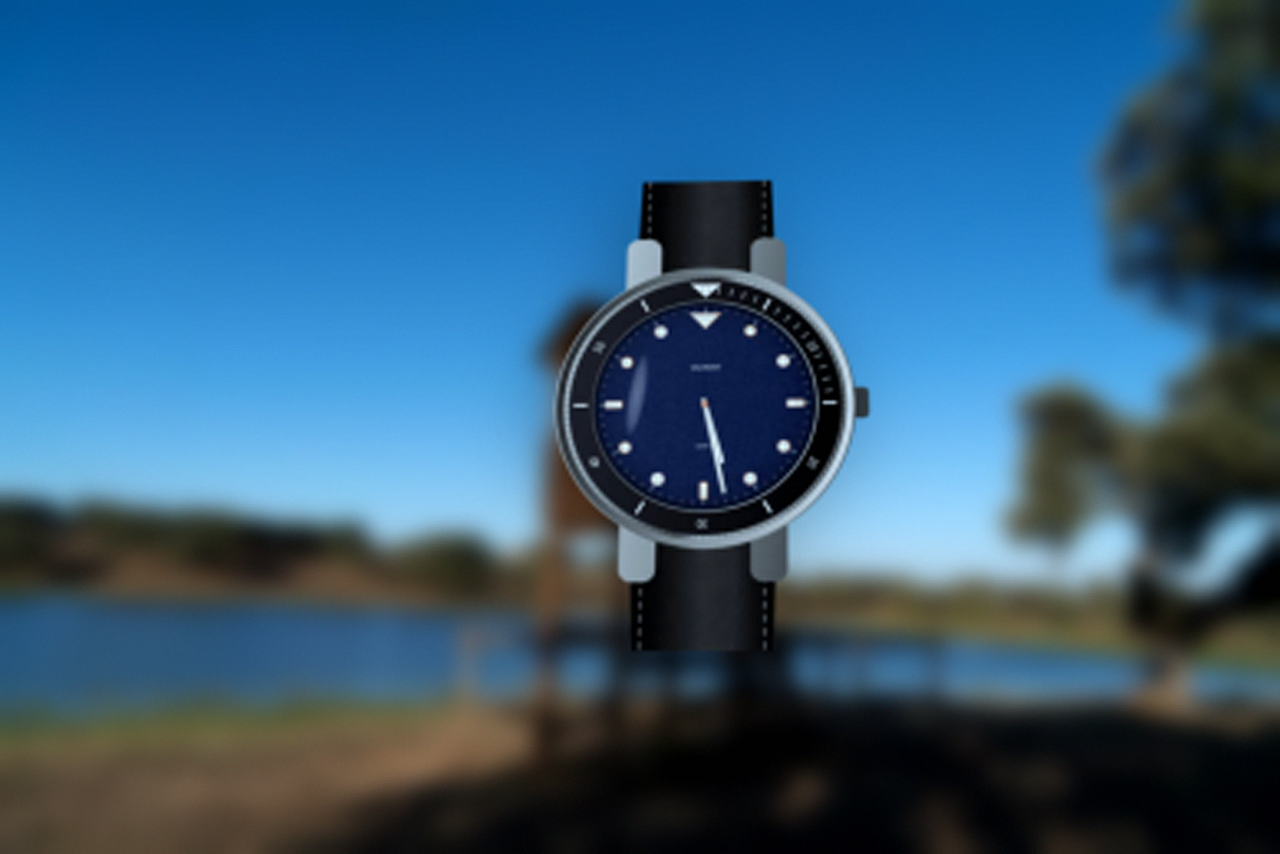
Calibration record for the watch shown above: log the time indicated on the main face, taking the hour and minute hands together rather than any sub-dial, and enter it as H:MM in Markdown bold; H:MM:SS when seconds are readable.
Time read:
**5:28**
